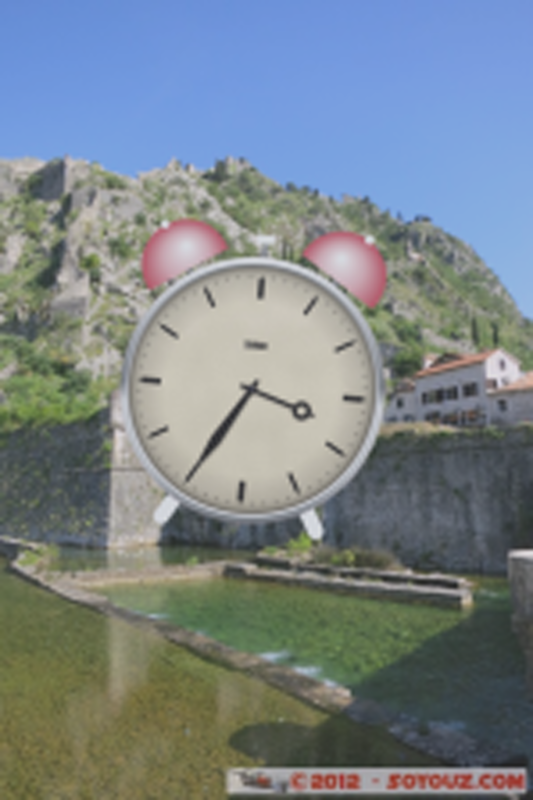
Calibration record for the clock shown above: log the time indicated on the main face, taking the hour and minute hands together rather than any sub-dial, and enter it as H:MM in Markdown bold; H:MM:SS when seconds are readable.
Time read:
**3:35**
